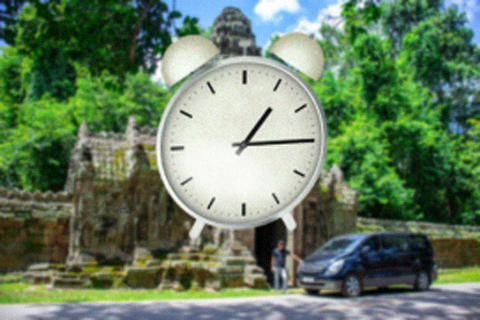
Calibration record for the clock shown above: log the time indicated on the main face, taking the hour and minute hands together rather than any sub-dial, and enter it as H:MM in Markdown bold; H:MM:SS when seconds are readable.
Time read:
**1:15**
